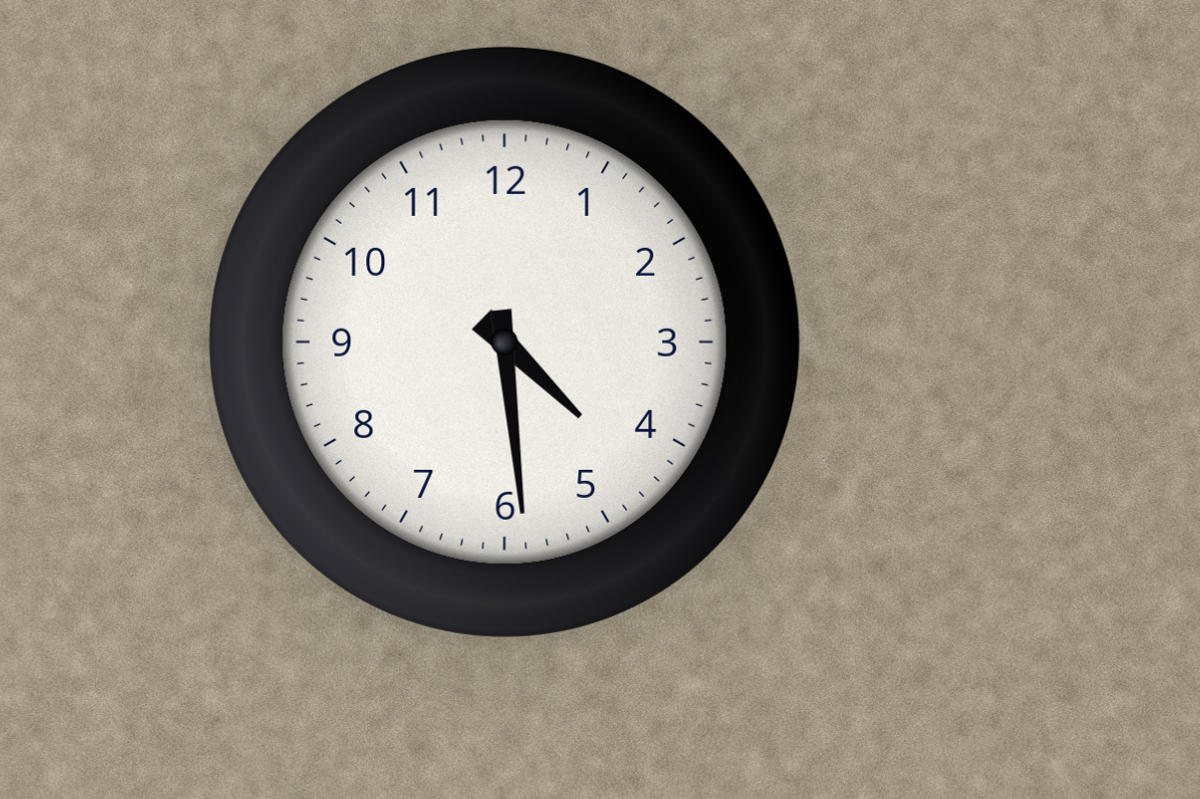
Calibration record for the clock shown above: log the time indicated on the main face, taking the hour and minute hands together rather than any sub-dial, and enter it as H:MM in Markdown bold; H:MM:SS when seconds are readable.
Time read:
**4:29**
